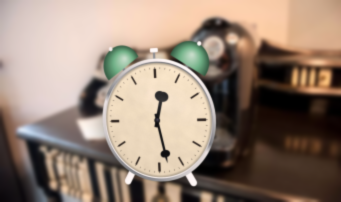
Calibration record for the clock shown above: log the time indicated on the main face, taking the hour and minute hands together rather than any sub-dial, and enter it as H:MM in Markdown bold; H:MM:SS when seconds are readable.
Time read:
**12:28**
